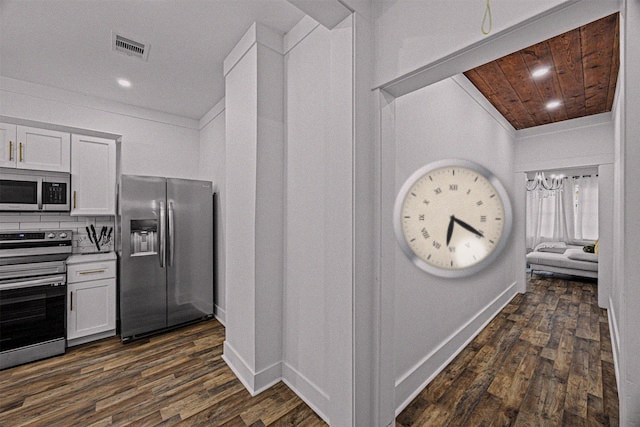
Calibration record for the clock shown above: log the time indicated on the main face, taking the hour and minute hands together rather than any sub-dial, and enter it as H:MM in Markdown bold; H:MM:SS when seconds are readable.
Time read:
**6:20**
